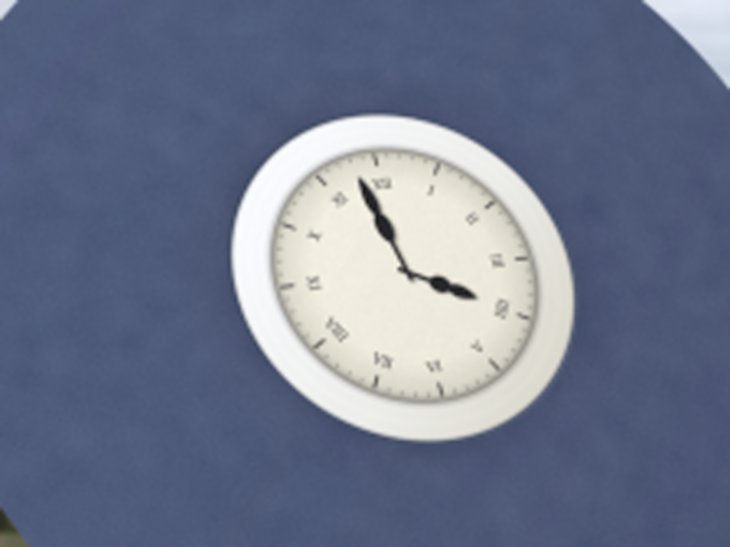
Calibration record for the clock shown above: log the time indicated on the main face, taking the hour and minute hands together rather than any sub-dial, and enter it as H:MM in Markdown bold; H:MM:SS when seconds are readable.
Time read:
**3:58**
